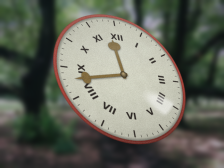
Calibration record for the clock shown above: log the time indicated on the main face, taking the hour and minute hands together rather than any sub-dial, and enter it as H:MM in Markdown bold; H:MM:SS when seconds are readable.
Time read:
**11:43**
